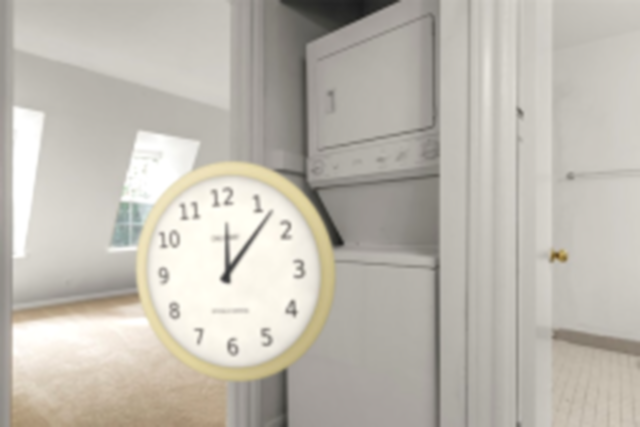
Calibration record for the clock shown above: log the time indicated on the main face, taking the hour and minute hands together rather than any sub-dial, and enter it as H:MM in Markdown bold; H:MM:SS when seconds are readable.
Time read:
**12:07**
